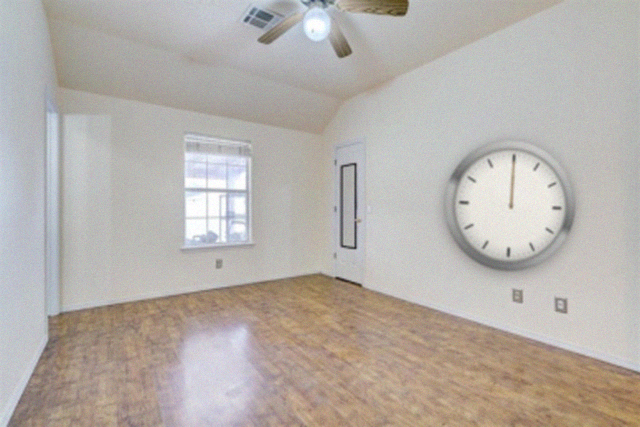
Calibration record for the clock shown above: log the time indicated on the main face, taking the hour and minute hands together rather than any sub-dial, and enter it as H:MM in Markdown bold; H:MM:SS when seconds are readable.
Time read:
**12:00**
